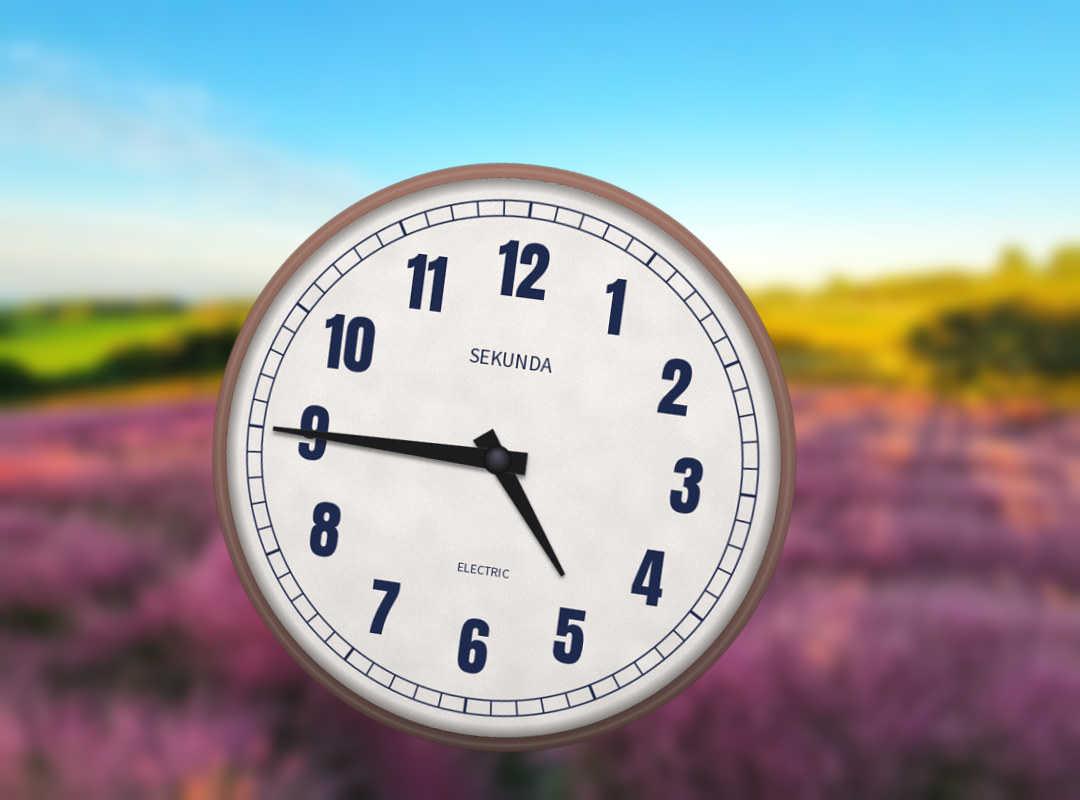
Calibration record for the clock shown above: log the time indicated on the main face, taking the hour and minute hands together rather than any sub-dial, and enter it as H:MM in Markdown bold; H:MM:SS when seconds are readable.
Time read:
**4:45**
